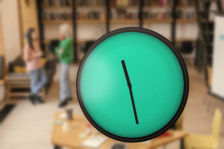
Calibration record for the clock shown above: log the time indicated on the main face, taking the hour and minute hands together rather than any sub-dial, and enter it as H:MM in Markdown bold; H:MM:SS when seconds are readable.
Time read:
**11:28**
